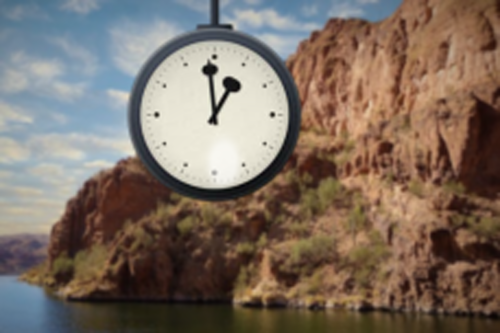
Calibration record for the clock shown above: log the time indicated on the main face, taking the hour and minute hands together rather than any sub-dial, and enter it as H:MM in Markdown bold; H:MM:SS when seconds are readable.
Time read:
**12:59**
